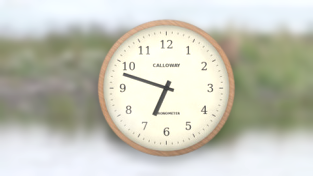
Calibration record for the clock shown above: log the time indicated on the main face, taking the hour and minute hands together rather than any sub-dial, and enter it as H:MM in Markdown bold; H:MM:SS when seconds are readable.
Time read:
**6:48**
